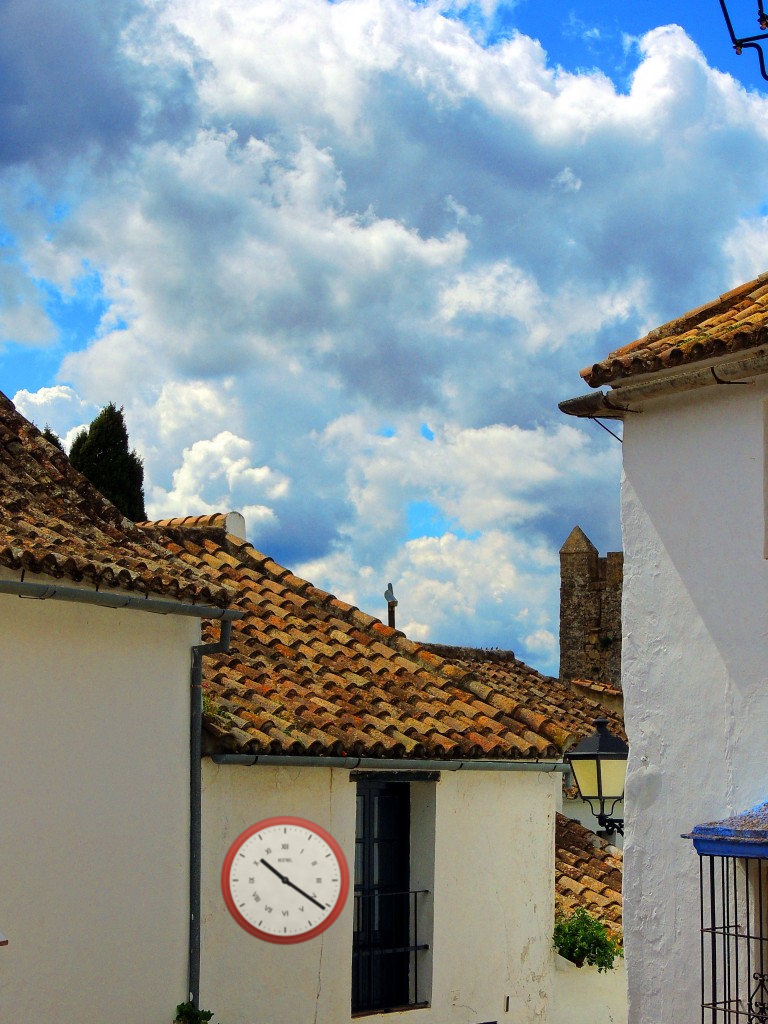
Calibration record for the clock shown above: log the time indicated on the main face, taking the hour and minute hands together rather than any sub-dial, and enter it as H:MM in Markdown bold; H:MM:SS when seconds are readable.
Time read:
**10:21**
